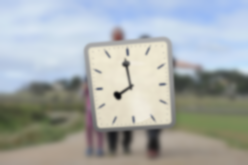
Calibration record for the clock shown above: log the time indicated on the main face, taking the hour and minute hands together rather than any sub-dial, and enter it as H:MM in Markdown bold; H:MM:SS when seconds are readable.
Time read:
**7:59**
